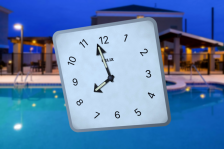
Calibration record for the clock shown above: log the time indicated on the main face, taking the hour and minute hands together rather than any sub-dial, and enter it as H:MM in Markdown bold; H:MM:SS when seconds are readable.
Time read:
**7:58**
